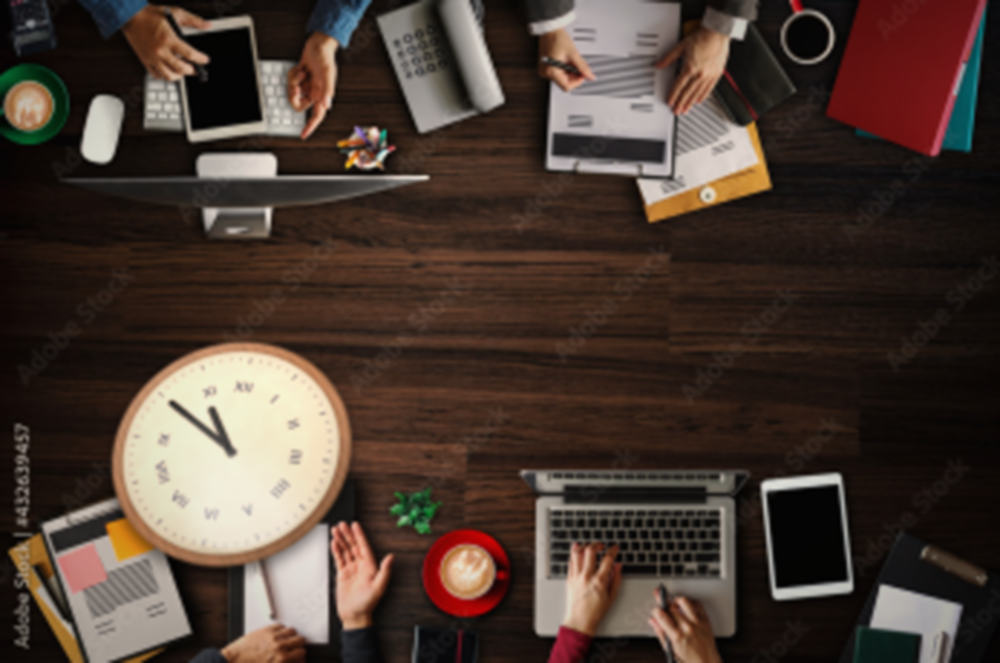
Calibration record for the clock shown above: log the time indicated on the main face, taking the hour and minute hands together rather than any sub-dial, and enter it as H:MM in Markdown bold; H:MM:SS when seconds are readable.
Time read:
**10:50**
